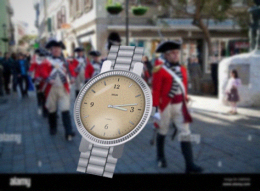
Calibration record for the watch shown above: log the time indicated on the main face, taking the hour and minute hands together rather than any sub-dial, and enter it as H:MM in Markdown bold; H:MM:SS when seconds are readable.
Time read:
**3:13**
